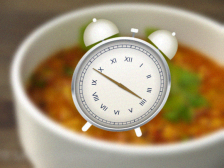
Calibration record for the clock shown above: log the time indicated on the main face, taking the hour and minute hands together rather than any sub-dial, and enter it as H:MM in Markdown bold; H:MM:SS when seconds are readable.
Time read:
**3:49**
